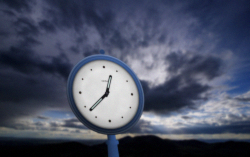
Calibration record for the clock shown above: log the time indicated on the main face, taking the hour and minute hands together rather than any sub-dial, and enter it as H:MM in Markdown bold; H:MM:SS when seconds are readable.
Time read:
**12:38**
